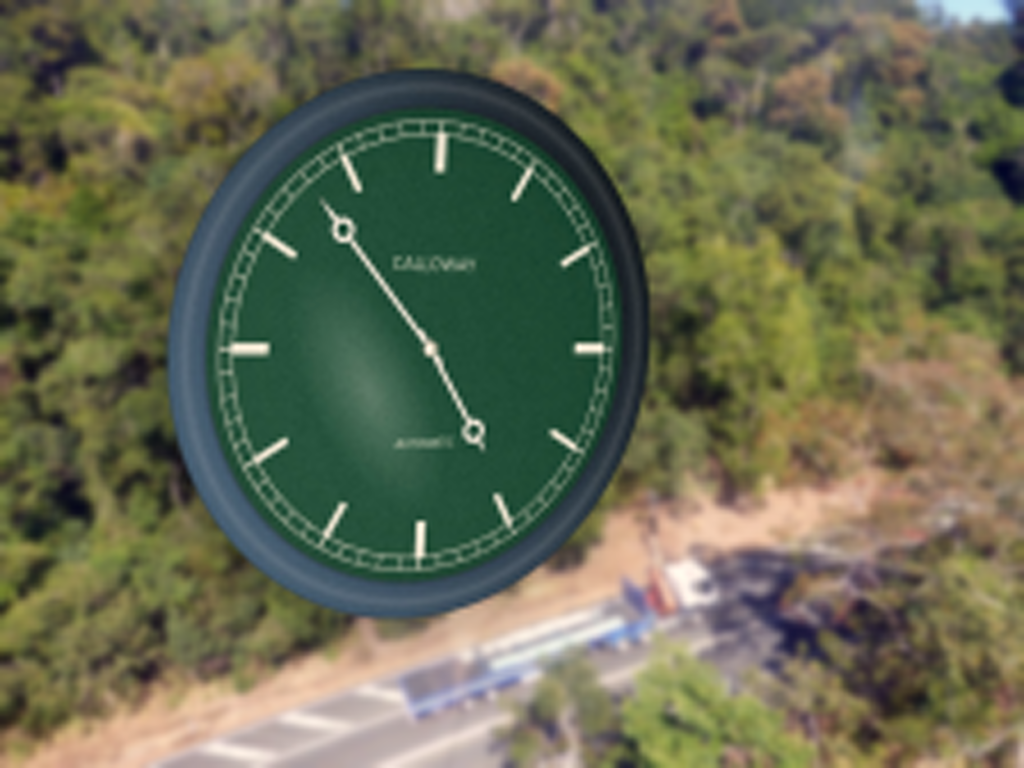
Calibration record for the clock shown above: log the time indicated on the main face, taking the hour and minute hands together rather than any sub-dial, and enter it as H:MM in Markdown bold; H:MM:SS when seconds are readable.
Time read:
**4:53**
